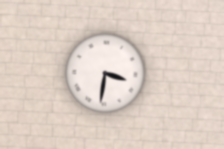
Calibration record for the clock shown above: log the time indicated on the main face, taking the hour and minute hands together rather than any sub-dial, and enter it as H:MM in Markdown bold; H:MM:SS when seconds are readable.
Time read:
**3:31**
